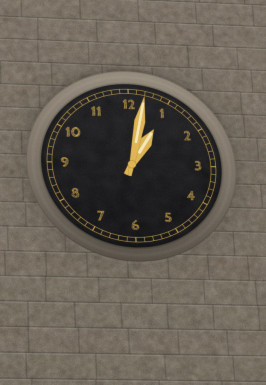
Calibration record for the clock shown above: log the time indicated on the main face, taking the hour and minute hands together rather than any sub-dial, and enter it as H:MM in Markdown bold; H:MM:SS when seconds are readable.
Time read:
**1:02**
